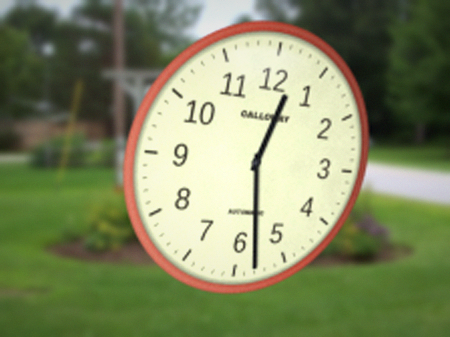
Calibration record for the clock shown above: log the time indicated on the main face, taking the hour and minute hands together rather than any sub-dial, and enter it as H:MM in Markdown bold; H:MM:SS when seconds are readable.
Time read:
**12:28**
